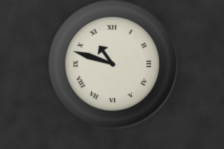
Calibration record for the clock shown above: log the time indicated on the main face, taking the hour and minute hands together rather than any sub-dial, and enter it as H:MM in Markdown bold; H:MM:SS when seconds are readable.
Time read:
**10:48**
